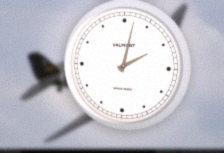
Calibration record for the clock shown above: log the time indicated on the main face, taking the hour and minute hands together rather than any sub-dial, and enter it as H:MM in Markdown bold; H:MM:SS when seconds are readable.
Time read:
**2:02**
